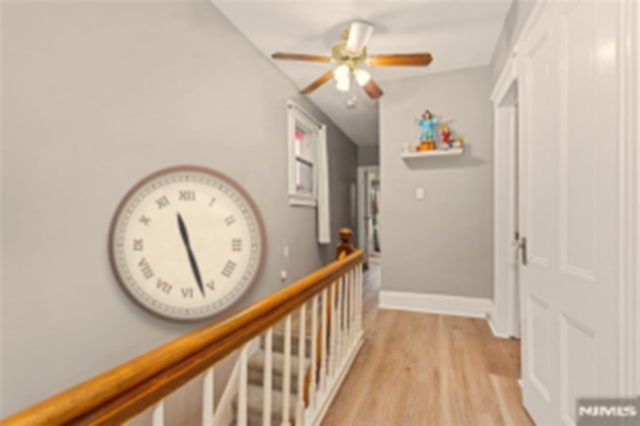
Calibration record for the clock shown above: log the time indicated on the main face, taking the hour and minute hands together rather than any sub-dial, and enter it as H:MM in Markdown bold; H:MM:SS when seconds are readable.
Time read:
**11:27**
